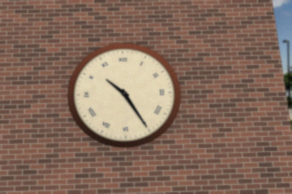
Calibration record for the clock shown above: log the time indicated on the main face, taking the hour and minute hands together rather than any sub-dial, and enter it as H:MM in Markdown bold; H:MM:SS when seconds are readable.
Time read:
**10:25**
